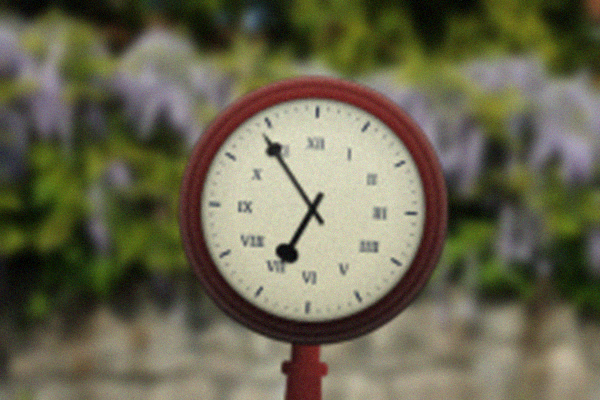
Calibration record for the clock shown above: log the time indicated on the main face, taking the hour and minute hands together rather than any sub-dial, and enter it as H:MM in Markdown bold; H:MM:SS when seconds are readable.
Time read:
**6:54**
